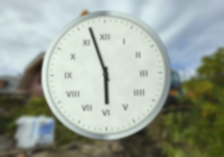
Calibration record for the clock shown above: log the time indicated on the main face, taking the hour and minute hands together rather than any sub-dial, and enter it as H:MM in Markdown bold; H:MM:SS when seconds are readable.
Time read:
**5:57**
